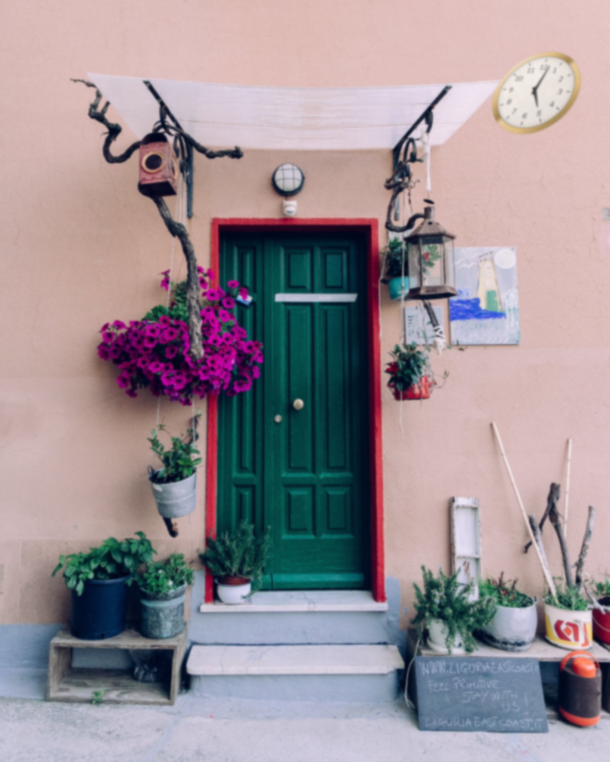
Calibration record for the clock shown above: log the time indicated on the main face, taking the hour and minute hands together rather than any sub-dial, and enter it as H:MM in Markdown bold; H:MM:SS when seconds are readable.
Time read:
**5:02**
